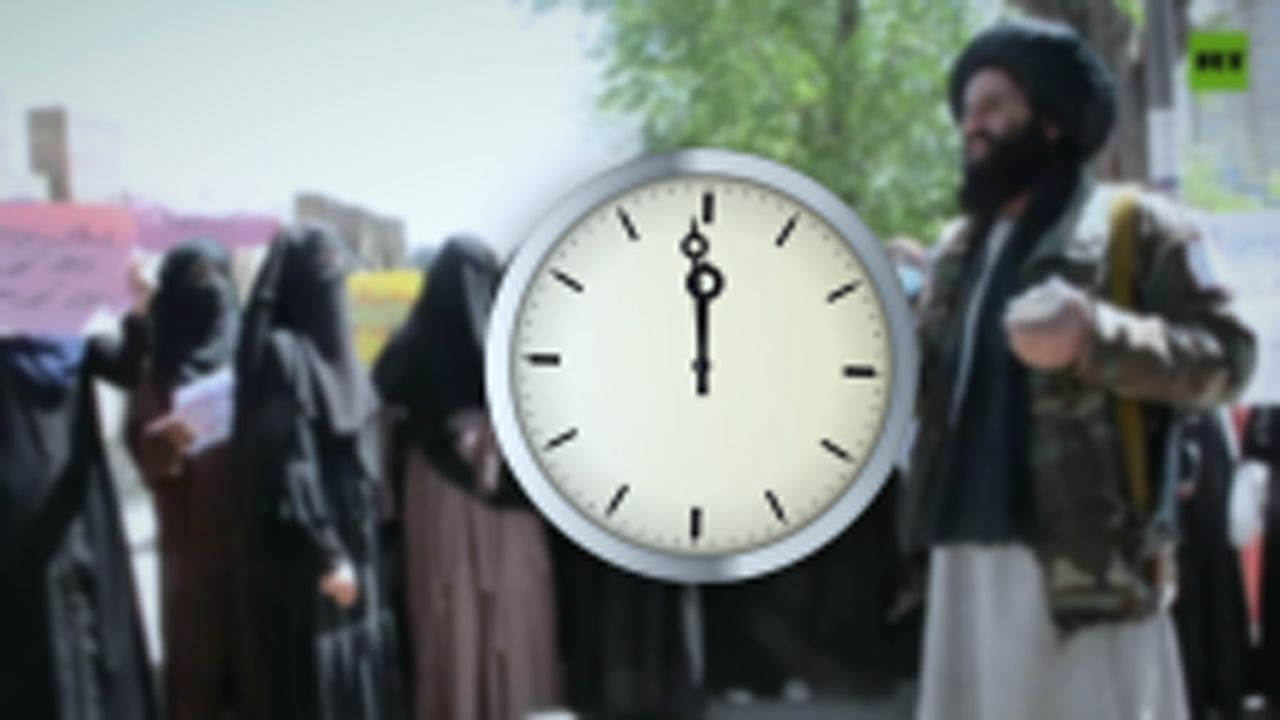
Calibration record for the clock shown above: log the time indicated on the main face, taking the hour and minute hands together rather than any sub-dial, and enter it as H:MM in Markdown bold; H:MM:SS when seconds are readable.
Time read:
**11:59**
